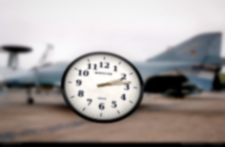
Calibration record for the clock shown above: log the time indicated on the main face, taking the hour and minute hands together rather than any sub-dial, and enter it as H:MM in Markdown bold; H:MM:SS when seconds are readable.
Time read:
**2:13**
